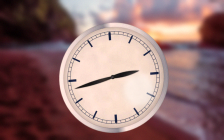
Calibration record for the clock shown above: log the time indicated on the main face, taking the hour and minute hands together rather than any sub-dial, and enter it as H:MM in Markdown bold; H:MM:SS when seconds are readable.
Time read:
**2:43**
